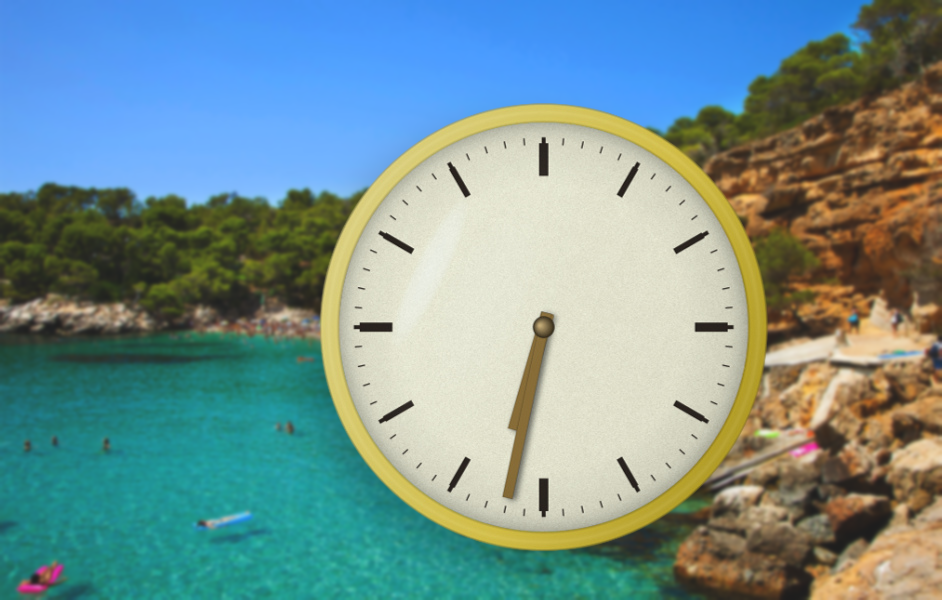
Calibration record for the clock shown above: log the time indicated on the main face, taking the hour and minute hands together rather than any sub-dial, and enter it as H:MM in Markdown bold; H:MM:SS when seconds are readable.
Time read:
**6:32**
